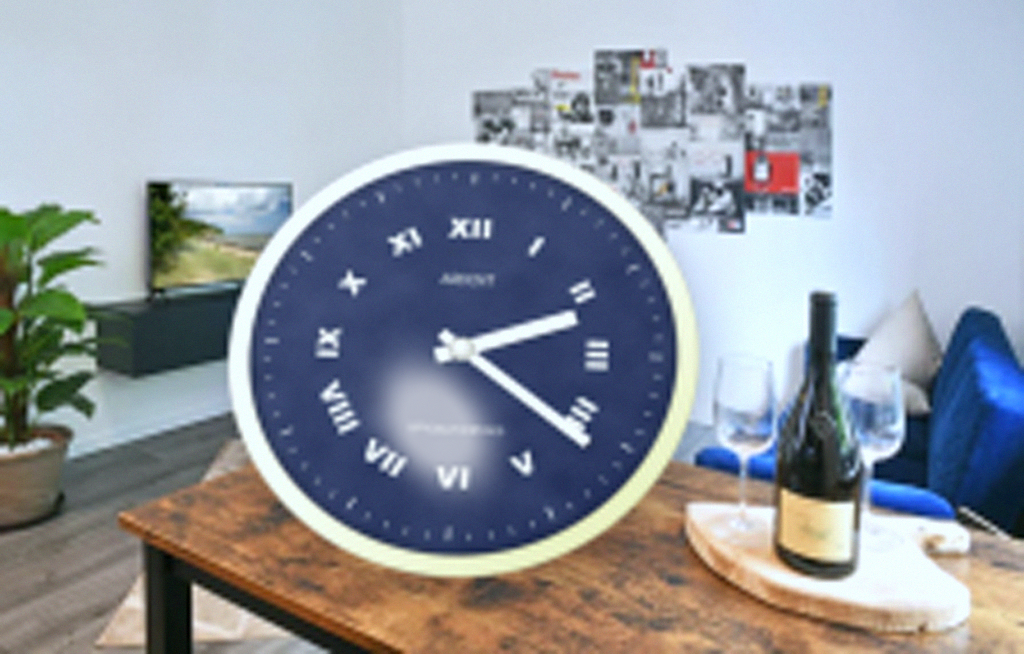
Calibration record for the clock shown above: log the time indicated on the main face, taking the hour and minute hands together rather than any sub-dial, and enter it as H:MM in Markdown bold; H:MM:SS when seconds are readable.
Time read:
**2:21**
